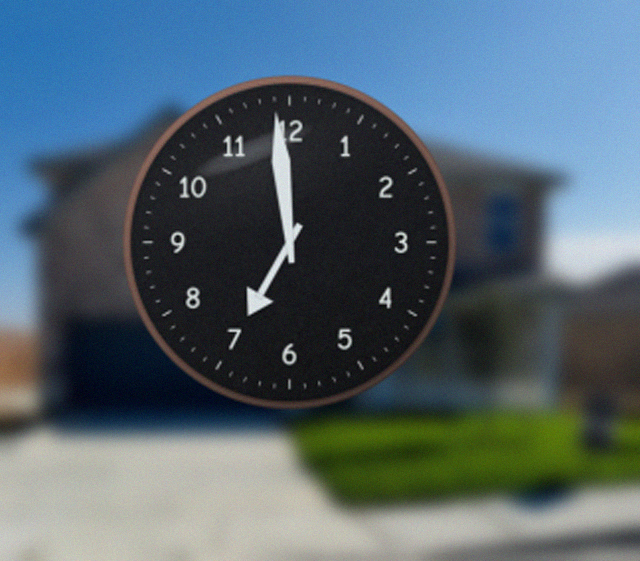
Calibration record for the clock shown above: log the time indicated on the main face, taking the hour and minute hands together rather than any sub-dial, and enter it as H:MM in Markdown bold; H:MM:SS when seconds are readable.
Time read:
**6:59**
